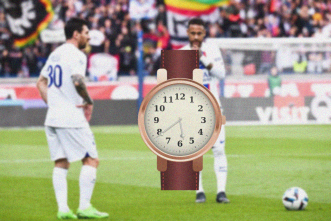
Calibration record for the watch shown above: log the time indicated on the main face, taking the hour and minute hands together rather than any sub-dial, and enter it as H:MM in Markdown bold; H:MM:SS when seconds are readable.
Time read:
**5:39**
